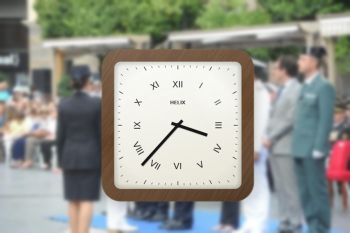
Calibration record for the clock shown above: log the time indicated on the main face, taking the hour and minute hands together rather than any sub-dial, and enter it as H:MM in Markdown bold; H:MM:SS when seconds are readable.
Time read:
**3:37**
